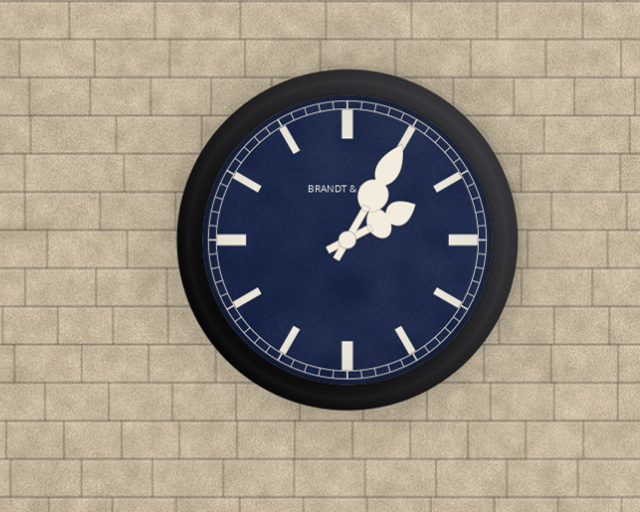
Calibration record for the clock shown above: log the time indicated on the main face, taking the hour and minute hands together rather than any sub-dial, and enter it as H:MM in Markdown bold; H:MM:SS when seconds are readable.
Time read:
**2:05**
